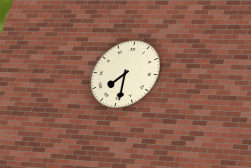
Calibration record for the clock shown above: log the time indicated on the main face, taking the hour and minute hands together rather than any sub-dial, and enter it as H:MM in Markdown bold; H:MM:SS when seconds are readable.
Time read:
**7:29**
